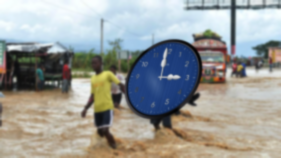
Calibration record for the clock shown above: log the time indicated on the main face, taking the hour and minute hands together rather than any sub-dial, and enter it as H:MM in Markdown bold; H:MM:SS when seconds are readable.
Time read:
**2:59**
